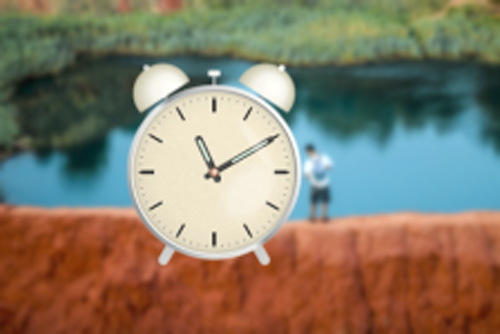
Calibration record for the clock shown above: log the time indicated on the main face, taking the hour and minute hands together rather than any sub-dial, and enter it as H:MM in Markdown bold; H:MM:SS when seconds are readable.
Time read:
**11:10**
